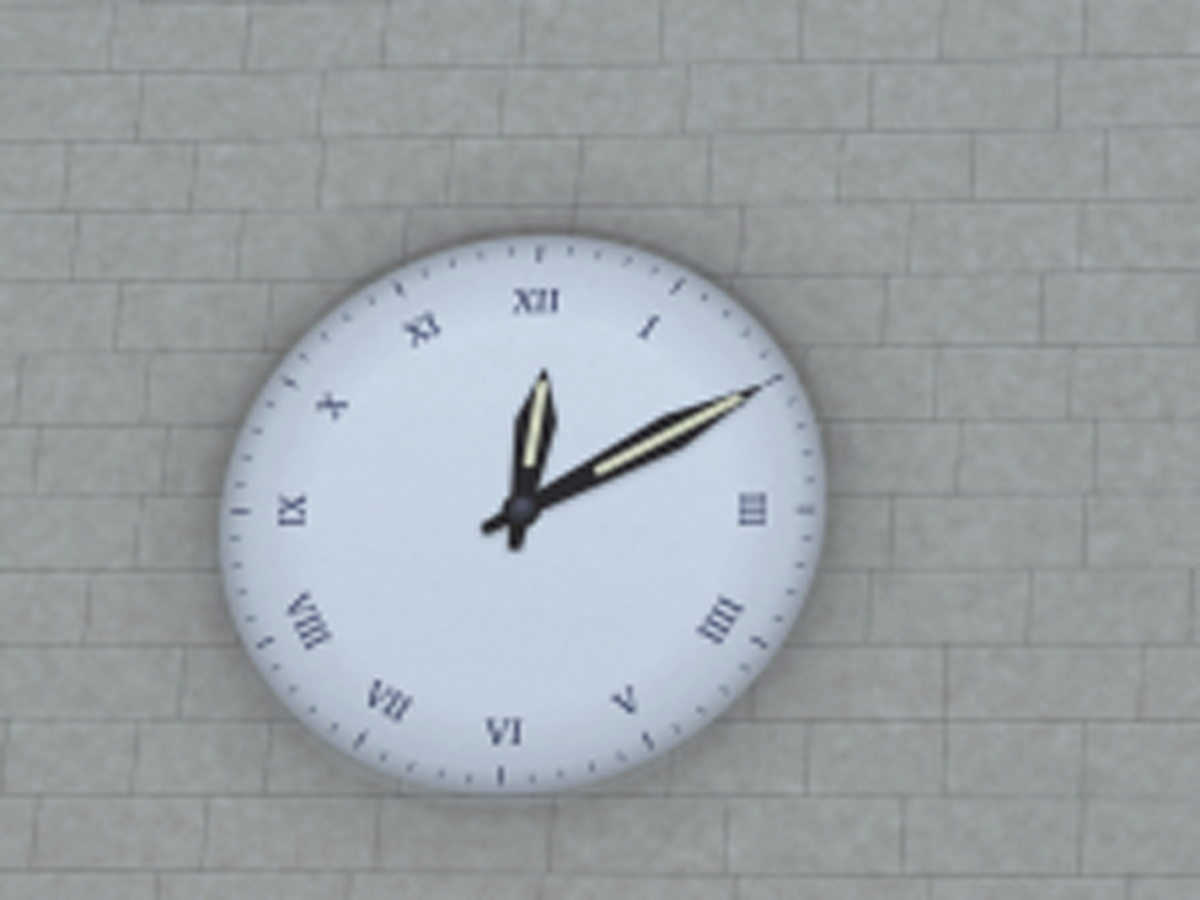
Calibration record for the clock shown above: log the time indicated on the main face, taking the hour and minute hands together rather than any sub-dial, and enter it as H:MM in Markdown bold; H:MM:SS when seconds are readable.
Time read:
**12:10**
